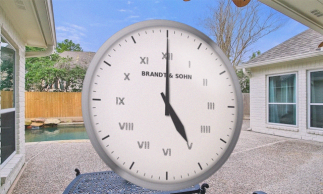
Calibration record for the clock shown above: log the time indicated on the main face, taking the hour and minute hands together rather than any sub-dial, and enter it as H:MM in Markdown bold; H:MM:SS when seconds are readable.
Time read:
**5:00**
